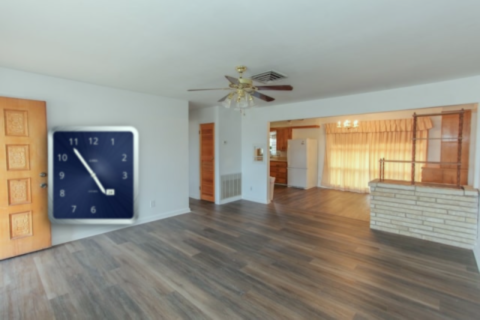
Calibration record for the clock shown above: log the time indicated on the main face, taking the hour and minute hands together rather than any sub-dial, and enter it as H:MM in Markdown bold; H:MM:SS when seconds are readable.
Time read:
**4:54**
